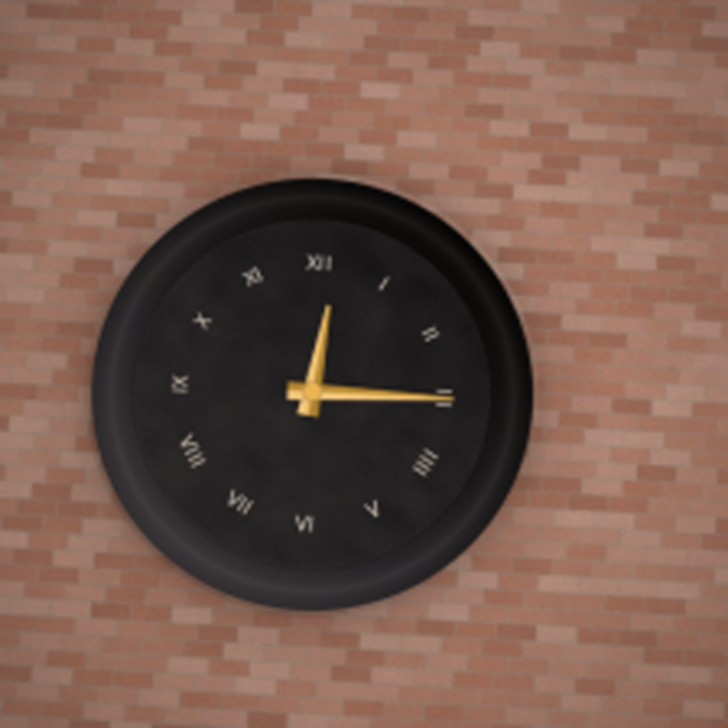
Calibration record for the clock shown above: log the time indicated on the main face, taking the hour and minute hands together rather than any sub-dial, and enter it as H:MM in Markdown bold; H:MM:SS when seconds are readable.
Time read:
**12:15**
